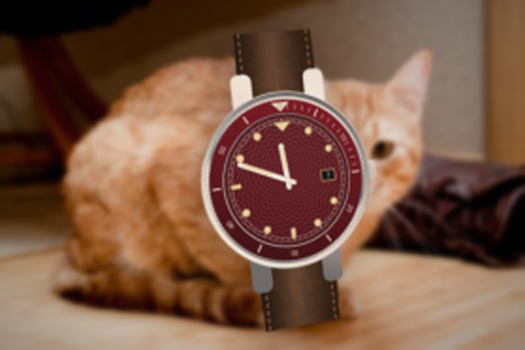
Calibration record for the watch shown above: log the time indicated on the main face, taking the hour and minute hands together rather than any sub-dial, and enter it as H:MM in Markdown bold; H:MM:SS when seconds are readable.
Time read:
**11:49**
